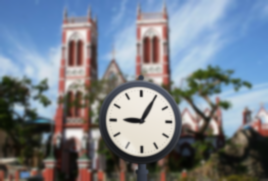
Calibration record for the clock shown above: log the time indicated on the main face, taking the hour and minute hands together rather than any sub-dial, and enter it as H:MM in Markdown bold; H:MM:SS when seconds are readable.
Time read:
**9:05**
